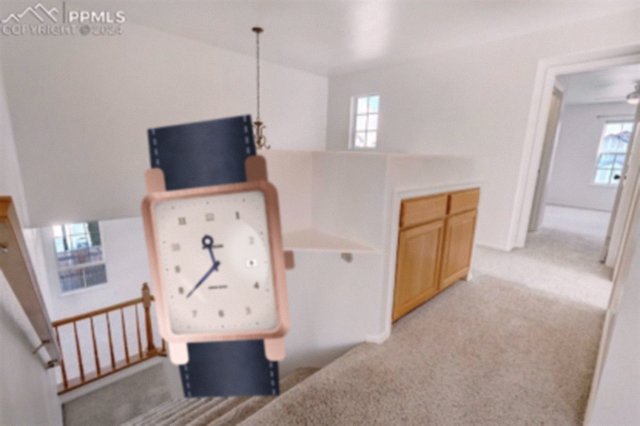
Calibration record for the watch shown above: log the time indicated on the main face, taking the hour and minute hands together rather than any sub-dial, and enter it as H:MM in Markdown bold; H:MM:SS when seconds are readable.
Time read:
**11:38**
